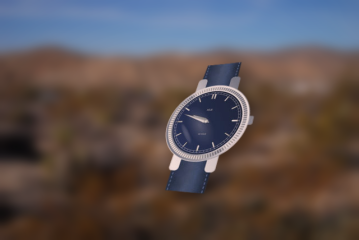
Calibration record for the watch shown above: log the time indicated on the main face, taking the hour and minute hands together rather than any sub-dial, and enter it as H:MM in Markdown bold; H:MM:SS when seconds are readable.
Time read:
**9:48**
